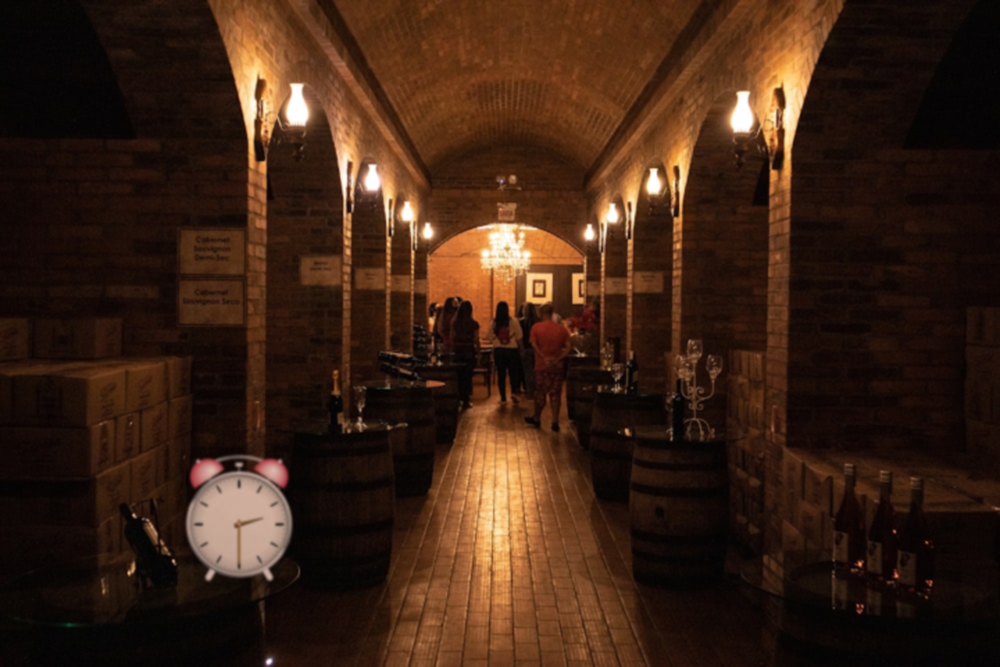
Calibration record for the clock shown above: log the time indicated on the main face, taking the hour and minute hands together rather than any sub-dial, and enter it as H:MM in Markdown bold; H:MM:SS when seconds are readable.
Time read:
**2:30**
